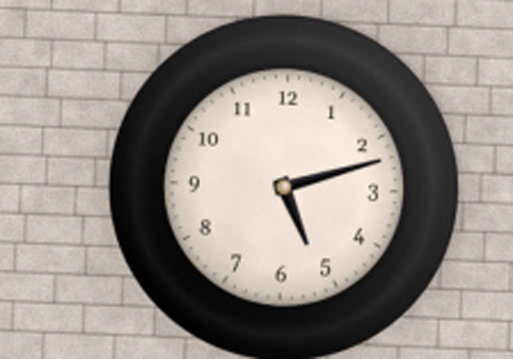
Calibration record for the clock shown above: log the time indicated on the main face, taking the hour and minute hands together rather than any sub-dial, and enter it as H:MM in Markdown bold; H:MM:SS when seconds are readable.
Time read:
**5:12**
